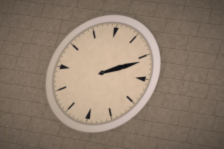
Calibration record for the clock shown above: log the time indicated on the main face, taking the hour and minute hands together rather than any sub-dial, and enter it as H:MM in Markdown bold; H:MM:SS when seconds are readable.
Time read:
**2:11**
